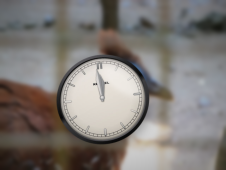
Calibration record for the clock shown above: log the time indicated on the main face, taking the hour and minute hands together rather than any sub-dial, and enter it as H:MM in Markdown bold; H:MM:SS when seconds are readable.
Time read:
**11:59**
